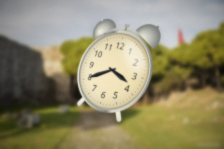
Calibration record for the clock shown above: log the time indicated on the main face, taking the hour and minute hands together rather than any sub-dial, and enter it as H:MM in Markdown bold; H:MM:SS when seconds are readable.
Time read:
**3:40**
